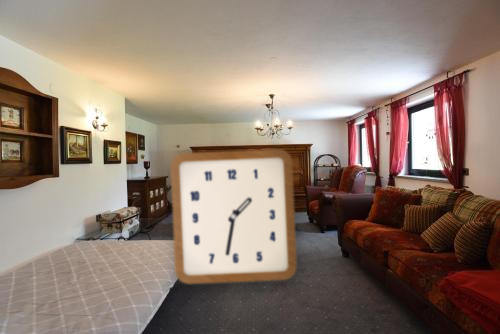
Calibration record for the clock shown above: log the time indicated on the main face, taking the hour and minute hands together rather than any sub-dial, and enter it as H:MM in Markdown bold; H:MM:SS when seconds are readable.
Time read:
**1:32**
